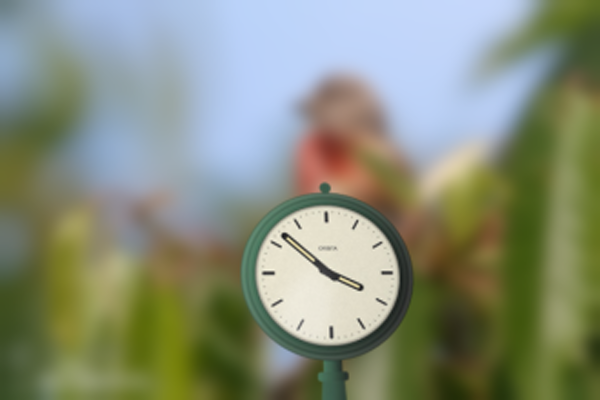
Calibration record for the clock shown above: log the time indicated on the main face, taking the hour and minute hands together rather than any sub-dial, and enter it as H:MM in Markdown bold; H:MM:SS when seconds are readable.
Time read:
**3:52**
